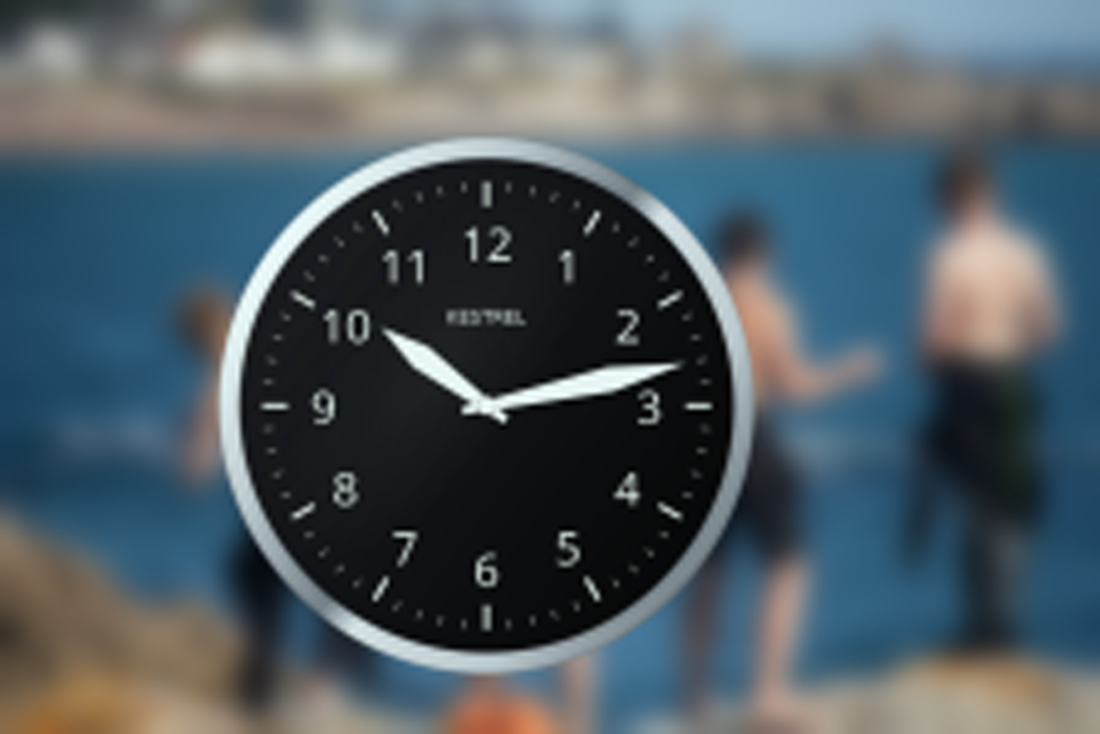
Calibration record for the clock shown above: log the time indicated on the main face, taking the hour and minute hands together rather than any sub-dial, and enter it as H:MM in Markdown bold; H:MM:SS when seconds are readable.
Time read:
**10:13**
